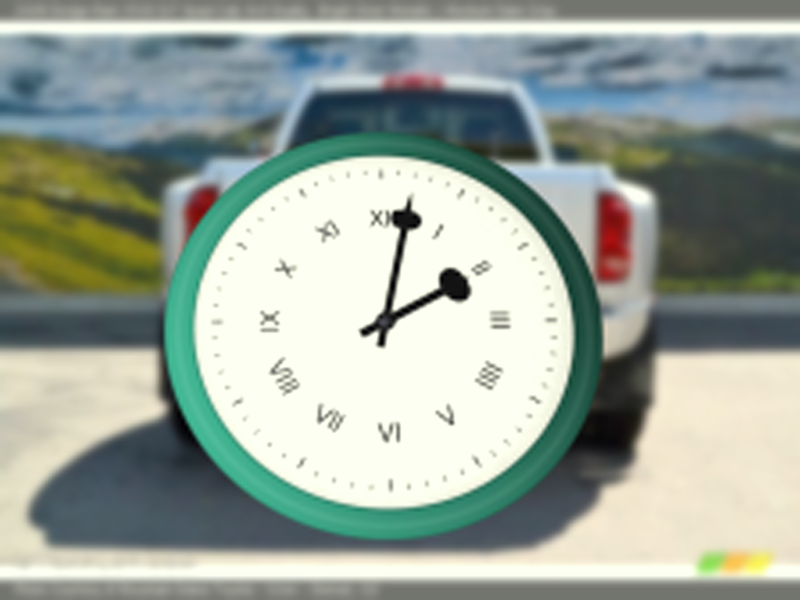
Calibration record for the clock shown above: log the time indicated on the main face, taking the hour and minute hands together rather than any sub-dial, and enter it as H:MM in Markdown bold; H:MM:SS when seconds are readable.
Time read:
**2:02**
